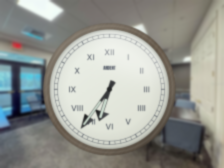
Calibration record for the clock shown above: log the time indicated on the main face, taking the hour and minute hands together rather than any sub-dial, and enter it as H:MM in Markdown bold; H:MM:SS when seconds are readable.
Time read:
**6:36**
